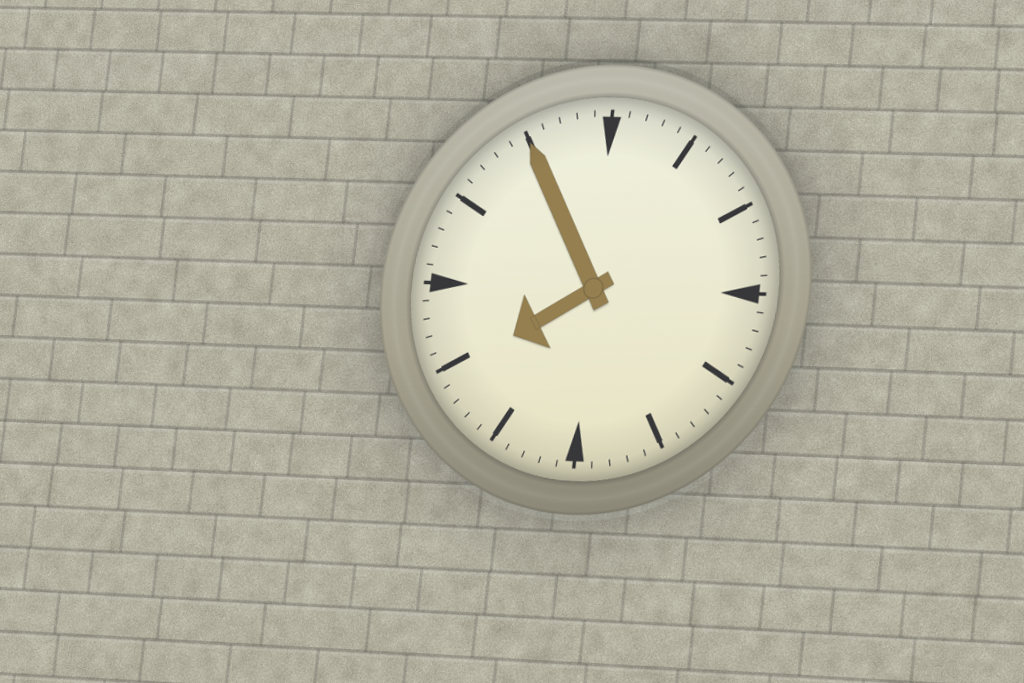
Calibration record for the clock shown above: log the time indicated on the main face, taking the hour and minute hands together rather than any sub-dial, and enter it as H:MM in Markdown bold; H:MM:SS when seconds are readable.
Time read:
**7:55**
